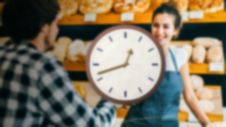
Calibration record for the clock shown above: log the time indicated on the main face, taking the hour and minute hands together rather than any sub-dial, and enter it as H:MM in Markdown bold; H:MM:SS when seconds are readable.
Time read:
**12:42**
